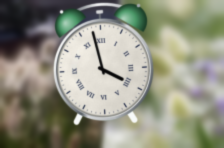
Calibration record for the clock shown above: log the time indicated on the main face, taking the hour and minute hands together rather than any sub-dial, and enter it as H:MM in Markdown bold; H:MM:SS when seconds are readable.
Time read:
**3:58**
